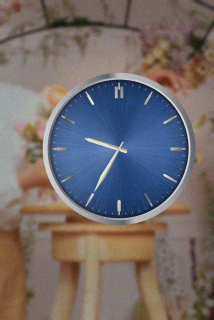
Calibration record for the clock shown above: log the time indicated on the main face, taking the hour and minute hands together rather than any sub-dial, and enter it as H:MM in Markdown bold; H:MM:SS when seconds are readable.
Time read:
**9:35**
